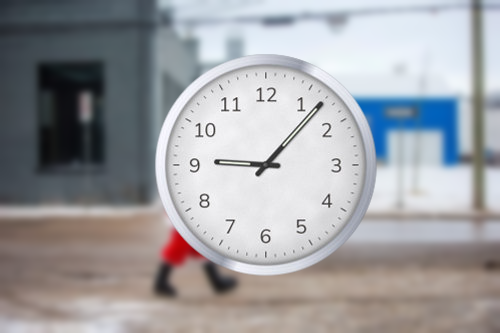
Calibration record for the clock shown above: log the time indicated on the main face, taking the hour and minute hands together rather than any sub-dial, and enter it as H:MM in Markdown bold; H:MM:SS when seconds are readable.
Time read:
**9:07**
